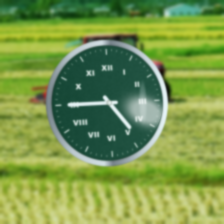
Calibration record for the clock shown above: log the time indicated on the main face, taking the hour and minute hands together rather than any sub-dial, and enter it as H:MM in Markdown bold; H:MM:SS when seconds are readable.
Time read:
**4:45**
